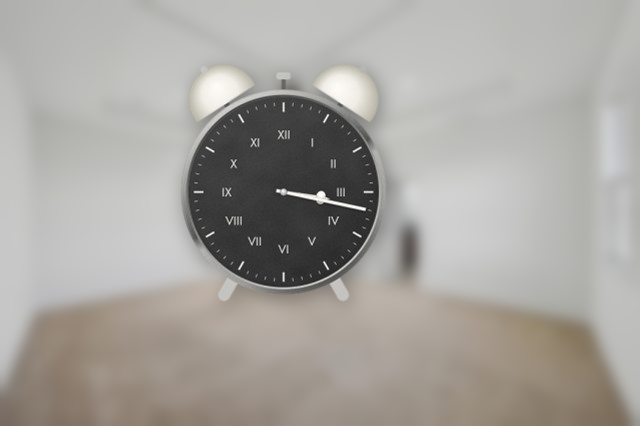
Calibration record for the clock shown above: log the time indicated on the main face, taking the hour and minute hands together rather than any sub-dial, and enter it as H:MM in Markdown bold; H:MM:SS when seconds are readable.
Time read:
**3:17**
